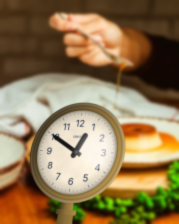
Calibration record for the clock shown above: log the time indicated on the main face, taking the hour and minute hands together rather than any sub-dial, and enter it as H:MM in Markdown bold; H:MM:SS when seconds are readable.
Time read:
**12:50**
